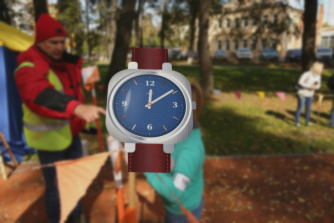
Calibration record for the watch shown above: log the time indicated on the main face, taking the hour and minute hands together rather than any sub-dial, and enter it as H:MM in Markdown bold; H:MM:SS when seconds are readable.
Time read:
**12:09**
